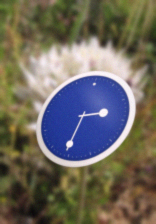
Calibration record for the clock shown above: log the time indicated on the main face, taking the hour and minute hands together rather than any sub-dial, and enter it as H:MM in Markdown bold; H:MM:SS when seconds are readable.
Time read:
**2:31**
